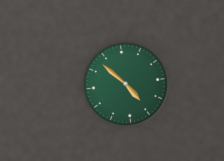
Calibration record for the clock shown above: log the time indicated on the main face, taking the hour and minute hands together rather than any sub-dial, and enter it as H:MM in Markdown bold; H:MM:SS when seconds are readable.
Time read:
**4:53**
